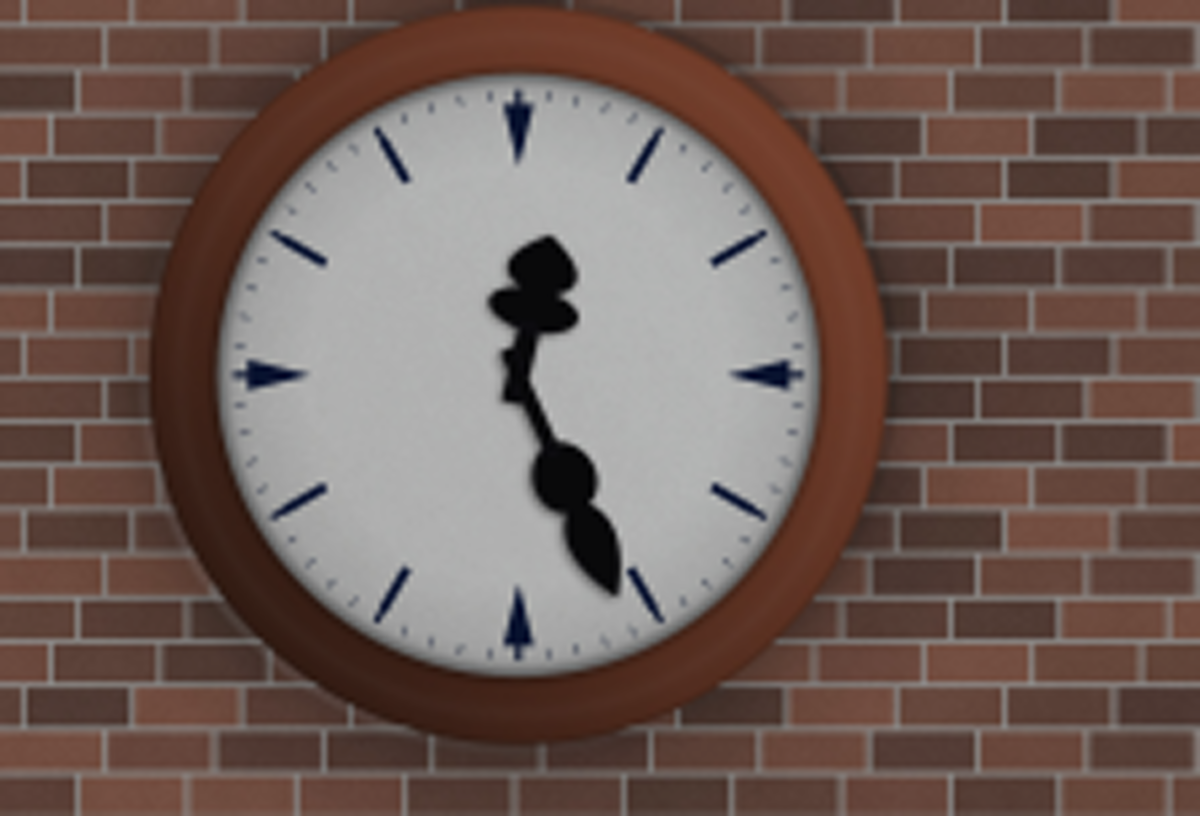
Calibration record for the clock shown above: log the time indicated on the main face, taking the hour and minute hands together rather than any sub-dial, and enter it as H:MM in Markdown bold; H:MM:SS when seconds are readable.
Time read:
**12:26**
